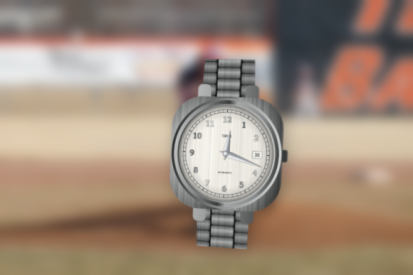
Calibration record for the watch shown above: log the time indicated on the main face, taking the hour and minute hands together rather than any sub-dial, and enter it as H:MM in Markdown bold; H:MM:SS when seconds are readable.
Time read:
**12:18**
